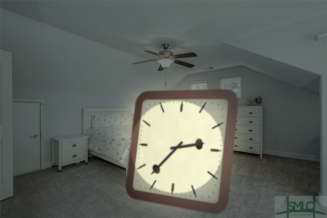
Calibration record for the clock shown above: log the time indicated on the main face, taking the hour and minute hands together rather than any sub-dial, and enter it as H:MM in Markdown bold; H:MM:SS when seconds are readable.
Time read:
**2:37**
